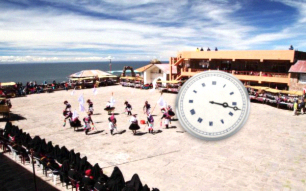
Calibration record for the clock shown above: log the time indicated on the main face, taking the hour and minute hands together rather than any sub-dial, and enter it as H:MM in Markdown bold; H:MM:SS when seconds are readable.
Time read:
**3:17**
